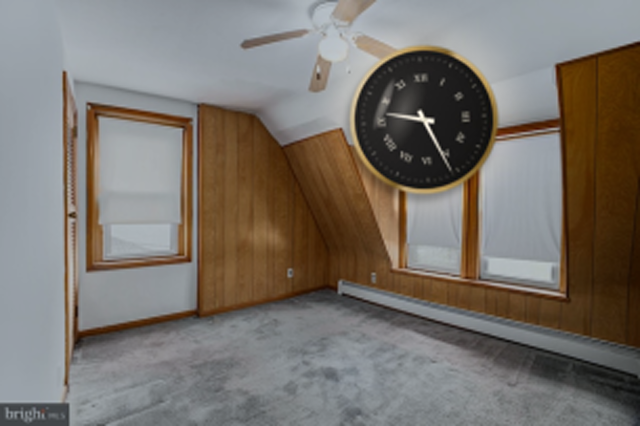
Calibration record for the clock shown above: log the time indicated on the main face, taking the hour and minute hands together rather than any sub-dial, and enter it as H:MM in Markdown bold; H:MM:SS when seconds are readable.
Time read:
**9:26**
